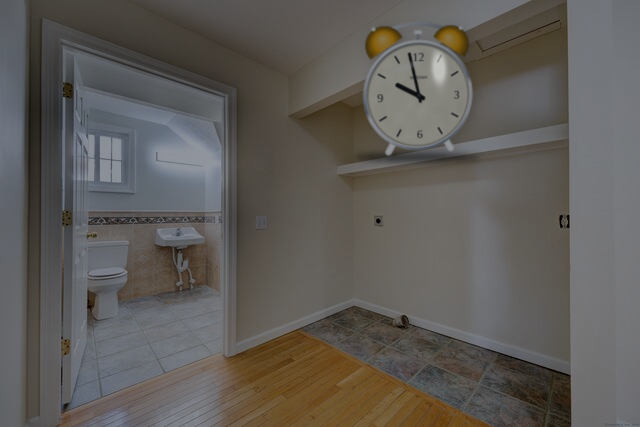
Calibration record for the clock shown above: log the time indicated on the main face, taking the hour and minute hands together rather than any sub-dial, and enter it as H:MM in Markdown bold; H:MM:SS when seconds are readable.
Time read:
**9:58**
